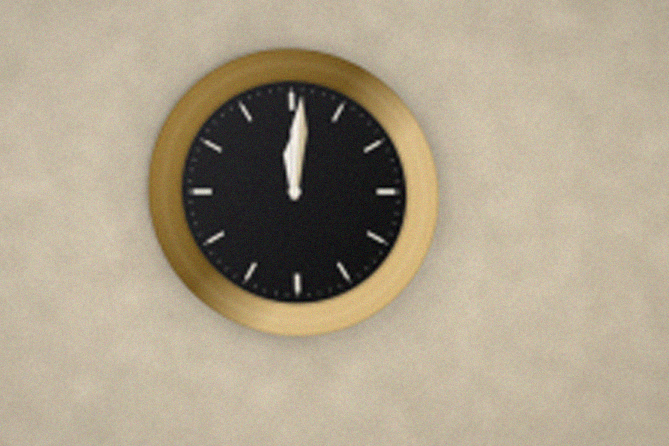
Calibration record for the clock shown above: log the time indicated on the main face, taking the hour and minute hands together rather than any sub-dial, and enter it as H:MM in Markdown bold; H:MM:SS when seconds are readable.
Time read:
**12:01**
